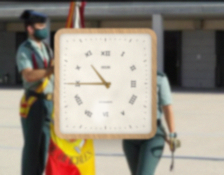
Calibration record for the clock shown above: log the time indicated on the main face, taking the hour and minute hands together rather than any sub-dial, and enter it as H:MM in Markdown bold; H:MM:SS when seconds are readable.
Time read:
**10:45**
